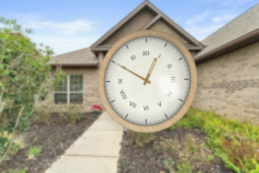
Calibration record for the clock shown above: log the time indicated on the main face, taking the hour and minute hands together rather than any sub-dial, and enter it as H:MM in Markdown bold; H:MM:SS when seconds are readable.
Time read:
**12:50**
